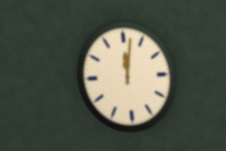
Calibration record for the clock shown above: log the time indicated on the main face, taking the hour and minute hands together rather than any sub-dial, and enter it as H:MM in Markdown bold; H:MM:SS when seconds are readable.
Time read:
**12:02**
